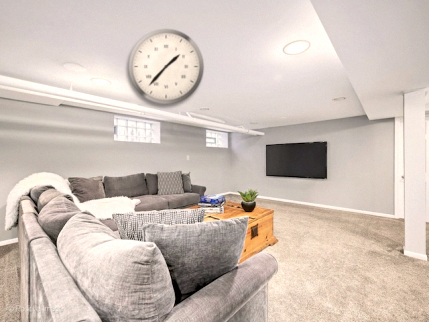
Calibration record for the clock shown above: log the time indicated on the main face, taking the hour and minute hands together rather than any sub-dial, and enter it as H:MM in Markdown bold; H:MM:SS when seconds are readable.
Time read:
**1:37**
